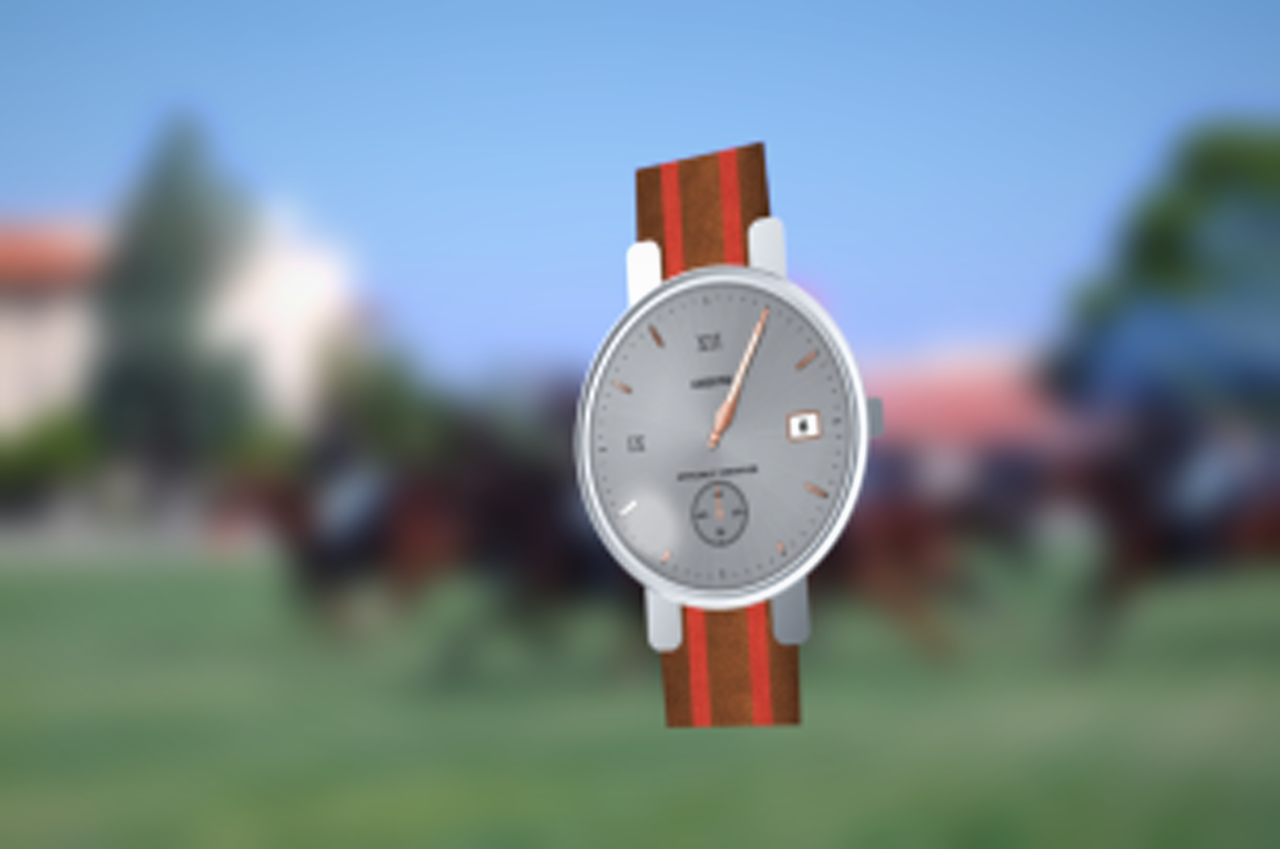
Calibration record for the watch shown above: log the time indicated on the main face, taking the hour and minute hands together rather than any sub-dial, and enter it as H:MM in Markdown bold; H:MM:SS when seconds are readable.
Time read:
**1:05**
